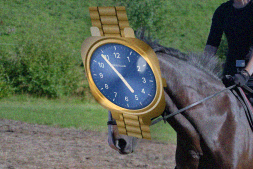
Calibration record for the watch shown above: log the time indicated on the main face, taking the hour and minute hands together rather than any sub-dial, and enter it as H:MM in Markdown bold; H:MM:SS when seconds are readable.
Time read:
**4:54**
